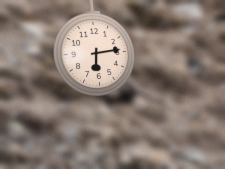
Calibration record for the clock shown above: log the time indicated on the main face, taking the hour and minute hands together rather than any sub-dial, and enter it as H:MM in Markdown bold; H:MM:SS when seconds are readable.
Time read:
**6:14**
